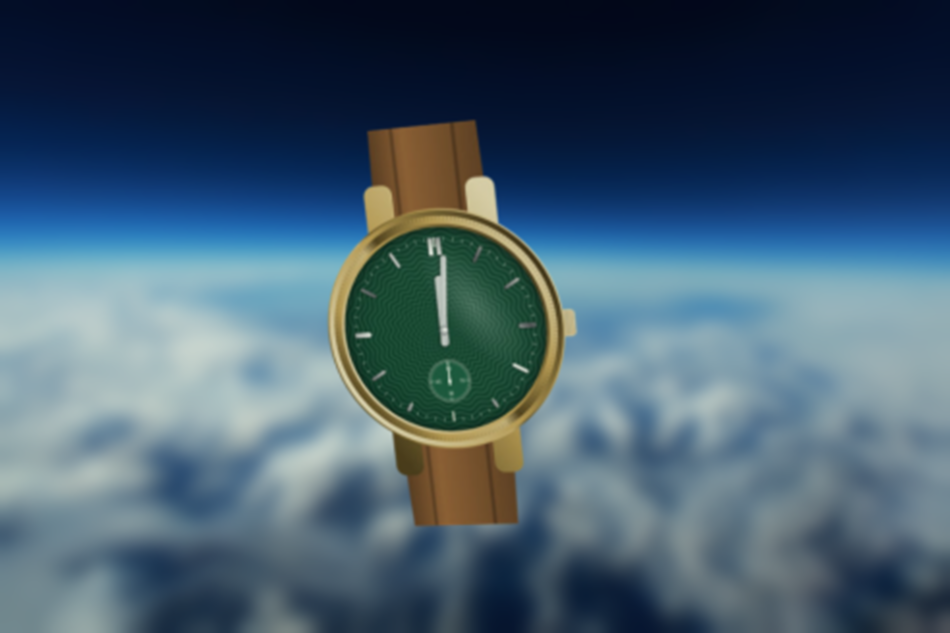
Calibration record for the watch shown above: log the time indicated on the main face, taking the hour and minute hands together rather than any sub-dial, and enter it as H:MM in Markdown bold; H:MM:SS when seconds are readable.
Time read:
**12:01**
